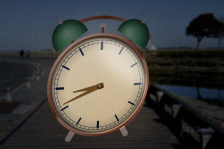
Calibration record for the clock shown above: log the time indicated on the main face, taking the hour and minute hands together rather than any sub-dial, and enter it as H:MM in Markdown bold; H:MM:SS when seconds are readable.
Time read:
**8:41**
